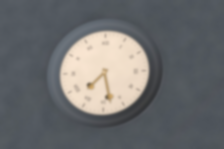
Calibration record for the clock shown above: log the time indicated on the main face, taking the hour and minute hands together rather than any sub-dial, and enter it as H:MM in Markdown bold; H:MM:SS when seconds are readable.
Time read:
**7:28**
